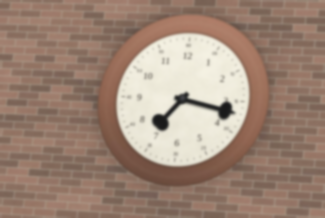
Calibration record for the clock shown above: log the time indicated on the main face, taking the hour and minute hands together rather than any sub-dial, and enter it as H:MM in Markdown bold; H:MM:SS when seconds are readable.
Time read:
**7:17**
